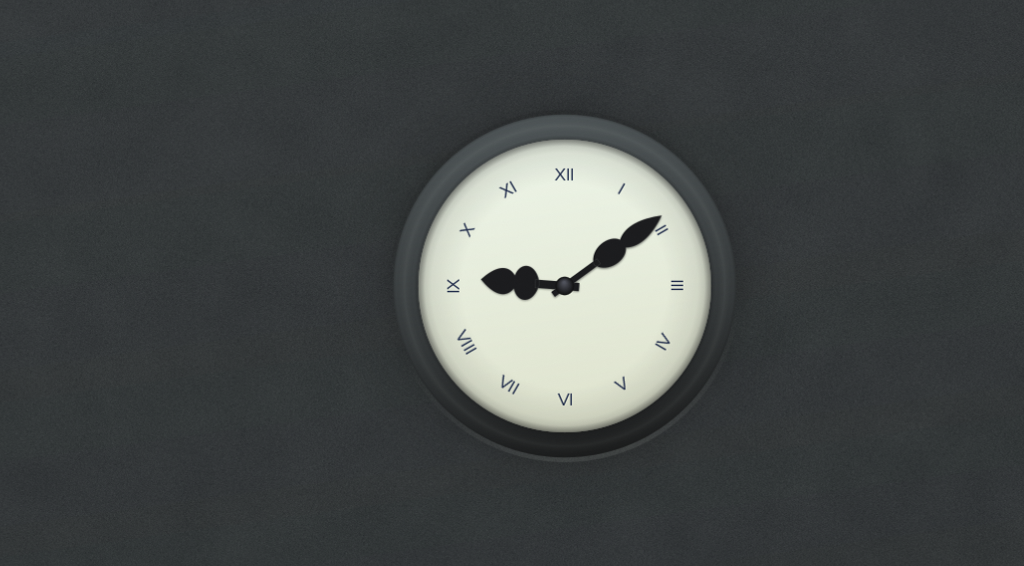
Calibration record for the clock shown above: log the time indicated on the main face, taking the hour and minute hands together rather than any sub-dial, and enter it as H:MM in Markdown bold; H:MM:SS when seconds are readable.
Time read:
**9:09**
